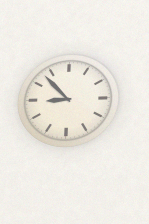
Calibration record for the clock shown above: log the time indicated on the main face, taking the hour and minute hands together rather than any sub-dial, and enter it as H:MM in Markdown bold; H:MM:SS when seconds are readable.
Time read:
**8:53**
